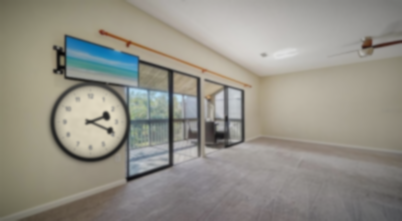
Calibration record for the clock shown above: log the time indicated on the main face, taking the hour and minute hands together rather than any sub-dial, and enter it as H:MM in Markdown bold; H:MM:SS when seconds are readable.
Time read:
**2:19**
